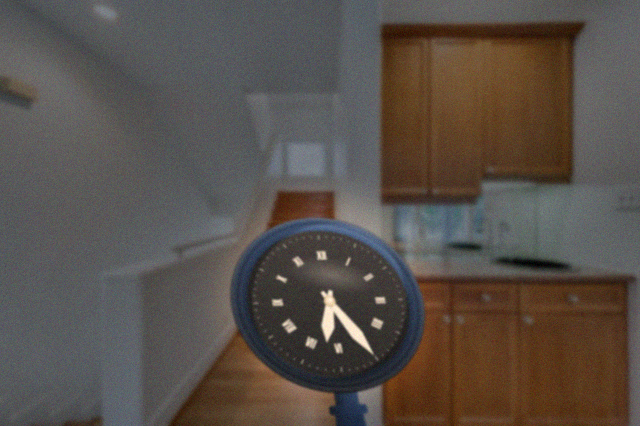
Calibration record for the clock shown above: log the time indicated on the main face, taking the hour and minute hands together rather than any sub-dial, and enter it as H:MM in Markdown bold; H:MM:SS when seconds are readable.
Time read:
**6:25**
